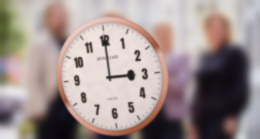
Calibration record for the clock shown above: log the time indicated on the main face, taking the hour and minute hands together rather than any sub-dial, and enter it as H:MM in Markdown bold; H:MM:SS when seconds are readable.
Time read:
**3:00**
